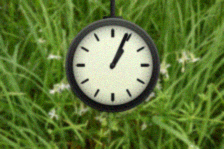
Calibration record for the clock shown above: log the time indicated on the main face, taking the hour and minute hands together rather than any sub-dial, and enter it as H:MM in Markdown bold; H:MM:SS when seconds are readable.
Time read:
**1:04**
